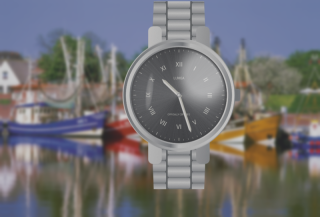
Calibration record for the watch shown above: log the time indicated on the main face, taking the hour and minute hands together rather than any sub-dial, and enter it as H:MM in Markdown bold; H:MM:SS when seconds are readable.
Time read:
**10:27**
